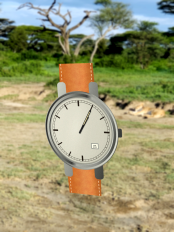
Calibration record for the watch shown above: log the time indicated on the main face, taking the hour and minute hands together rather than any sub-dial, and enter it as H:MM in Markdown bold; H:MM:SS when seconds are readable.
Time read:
**1:05**
